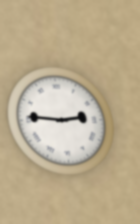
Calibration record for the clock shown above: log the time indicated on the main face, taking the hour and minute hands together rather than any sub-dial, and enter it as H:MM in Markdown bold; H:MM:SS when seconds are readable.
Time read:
**2:46**
